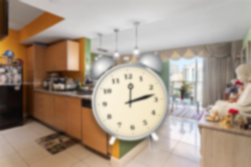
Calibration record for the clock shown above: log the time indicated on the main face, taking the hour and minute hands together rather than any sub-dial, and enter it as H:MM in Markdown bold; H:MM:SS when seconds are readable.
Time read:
**12:13**
